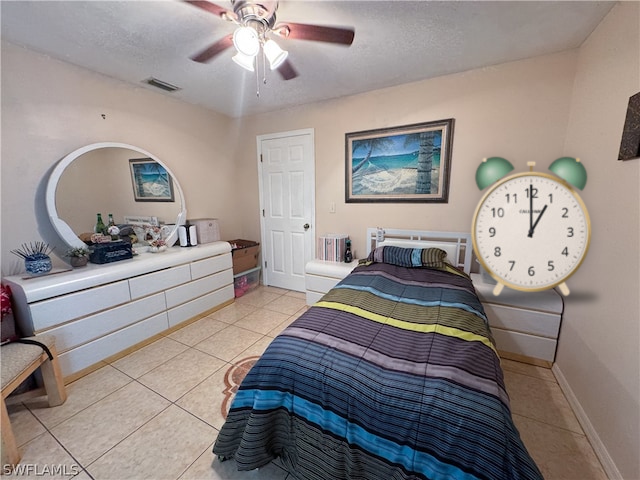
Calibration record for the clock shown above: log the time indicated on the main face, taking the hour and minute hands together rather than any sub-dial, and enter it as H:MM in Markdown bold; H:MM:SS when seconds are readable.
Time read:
**1:00**
